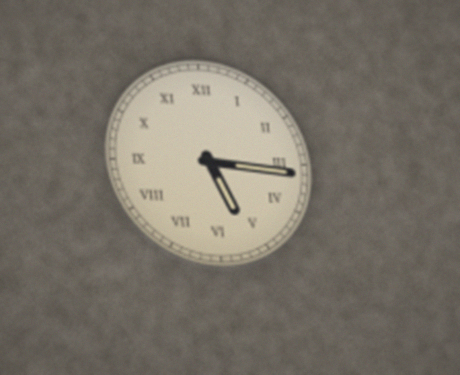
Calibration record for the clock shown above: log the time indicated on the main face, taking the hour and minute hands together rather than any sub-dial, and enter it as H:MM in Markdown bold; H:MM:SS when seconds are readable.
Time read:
**5:16**
